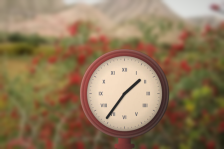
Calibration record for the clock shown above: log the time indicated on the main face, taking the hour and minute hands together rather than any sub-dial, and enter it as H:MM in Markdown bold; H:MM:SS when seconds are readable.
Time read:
**1:36**
